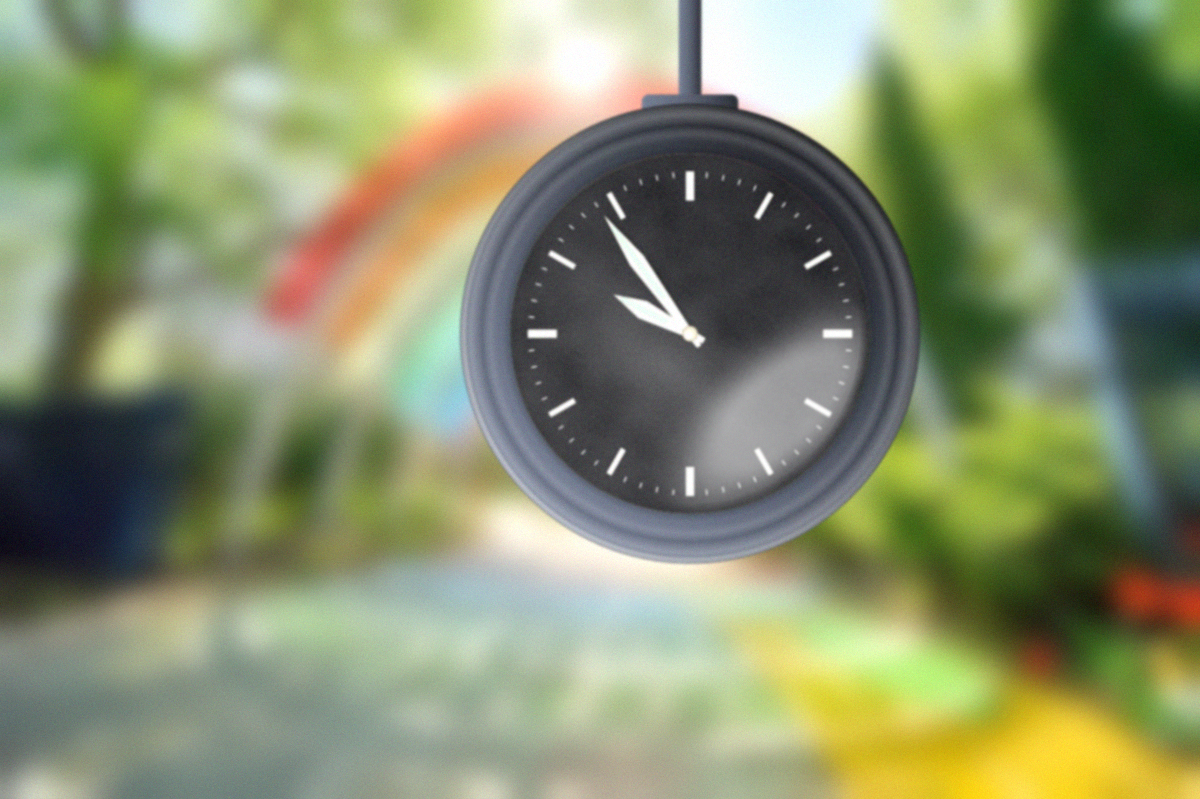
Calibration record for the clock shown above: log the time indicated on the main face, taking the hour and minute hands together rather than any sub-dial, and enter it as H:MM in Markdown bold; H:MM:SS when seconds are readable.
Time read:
**9:54**
